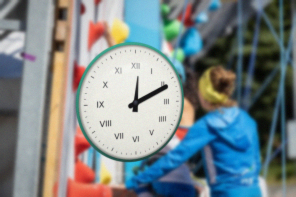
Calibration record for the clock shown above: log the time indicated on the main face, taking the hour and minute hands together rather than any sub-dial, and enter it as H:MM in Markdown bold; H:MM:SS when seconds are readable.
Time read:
**12:11**
